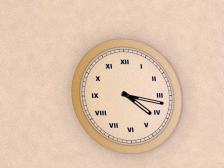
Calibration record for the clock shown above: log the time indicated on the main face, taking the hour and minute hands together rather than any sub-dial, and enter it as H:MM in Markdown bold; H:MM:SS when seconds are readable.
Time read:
**4:17**
